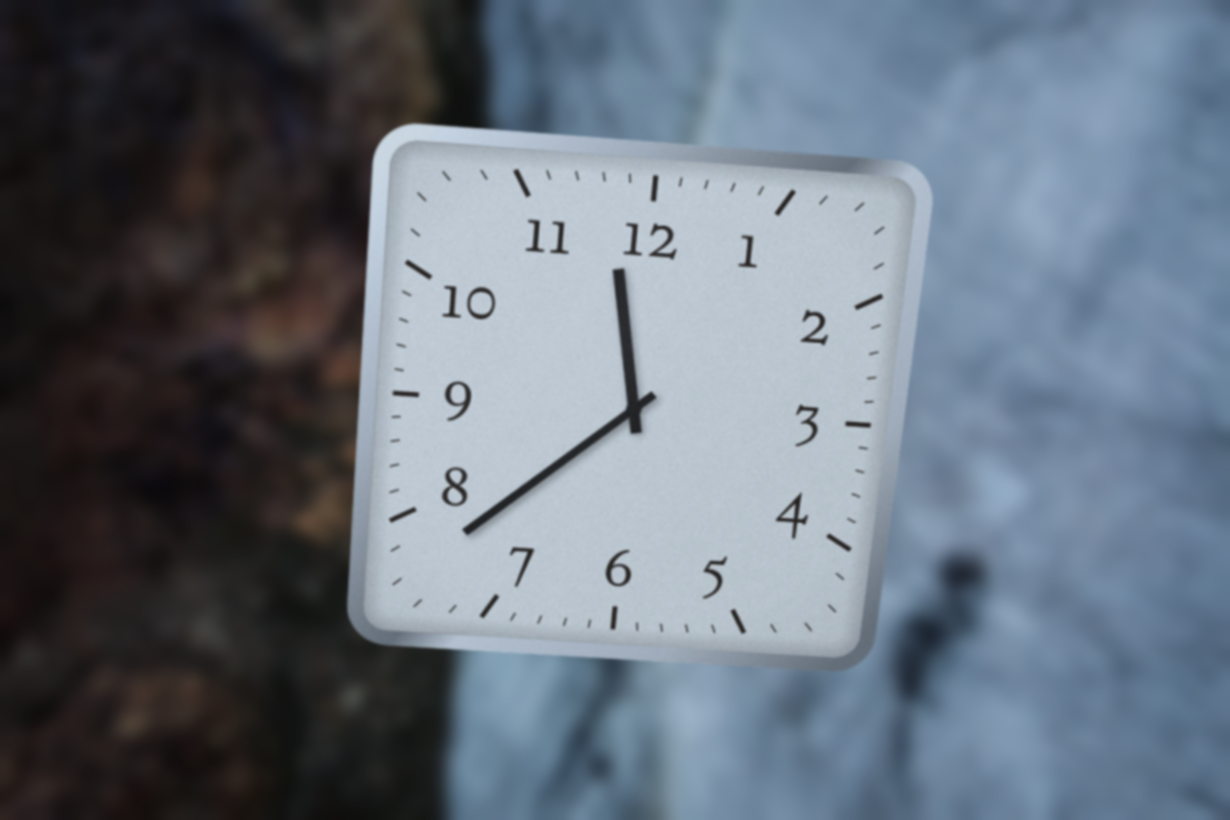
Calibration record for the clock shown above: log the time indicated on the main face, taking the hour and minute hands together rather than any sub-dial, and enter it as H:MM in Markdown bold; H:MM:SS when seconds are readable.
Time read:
**11:38**
